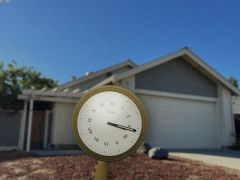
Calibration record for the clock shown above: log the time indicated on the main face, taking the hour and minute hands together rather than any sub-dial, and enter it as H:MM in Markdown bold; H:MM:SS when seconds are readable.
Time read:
**3:16**
